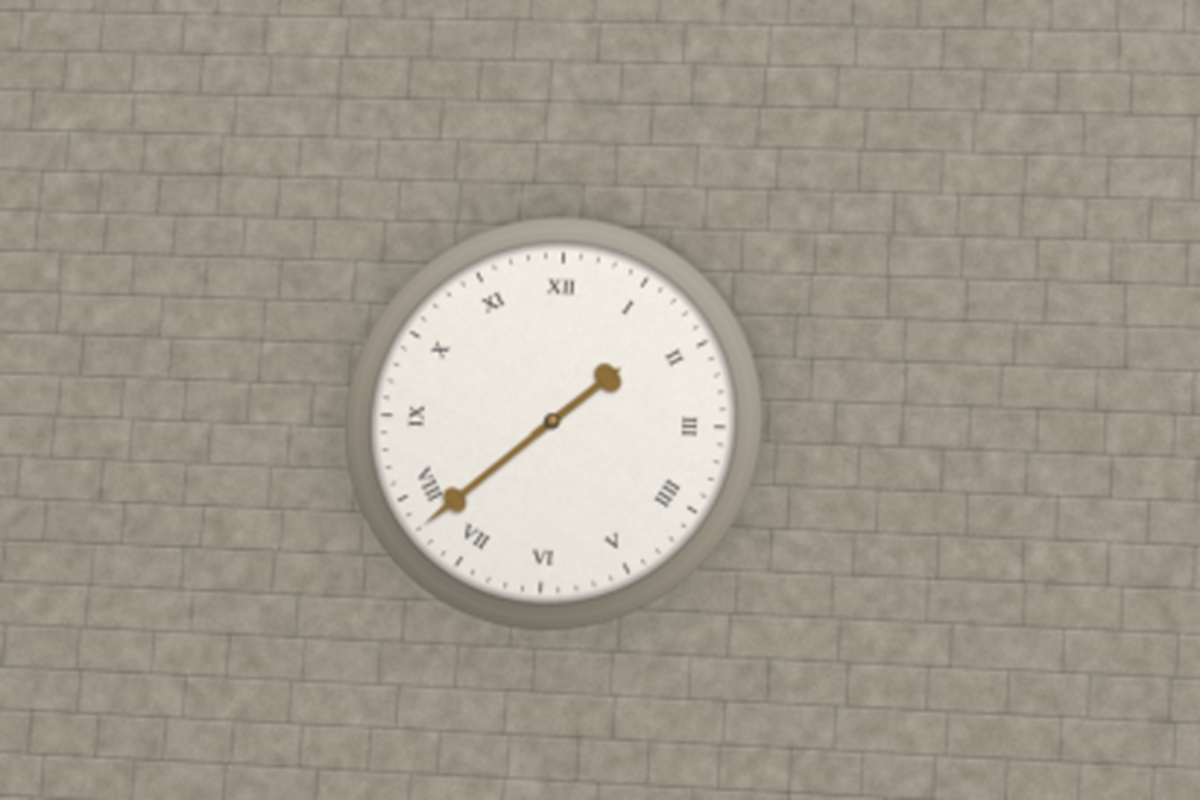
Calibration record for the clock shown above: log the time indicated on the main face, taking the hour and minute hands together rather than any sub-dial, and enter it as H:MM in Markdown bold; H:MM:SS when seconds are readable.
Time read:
**1:38**
